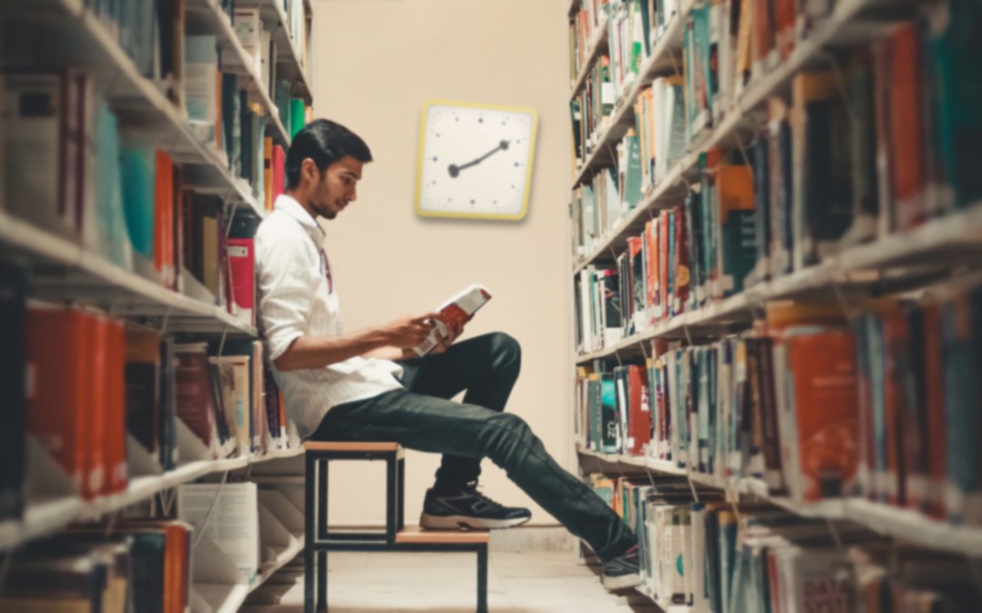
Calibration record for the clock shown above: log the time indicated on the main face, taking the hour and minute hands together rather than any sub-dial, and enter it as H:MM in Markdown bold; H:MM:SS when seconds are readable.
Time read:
**8:09**
